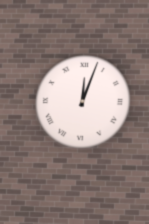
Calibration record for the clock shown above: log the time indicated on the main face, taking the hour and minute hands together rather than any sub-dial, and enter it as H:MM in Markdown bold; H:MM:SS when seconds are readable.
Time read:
**12:03**
